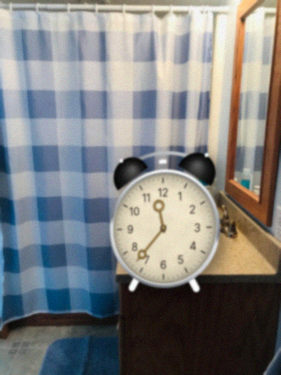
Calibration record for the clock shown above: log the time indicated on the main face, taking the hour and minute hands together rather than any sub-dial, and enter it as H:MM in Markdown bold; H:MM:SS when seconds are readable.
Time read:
**11:37**
